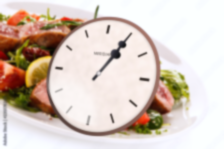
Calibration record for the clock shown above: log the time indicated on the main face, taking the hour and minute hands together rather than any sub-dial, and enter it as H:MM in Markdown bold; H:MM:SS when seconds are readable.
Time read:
**1:05**
